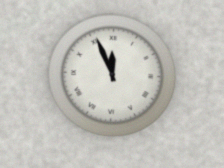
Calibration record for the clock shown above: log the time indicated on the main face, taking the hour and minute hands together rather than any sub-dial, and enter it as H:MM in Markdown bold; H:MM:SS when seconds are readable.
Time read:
**11:56**
